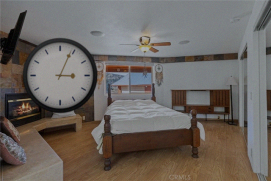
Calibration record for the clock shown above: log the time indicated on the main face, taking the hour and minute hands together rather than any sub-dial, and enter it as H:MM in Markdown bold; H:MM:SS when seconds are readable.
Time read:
**3:04**
